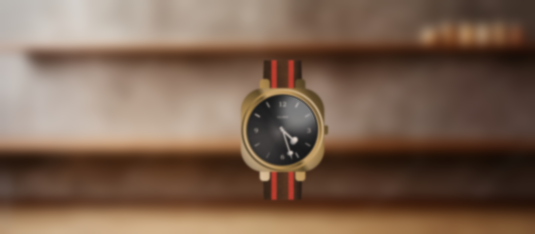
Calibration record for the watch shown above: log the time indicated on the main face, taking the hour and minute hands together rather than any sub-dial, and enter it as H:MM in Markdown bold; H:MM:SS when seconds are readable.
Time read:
**4:27**
